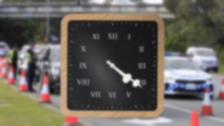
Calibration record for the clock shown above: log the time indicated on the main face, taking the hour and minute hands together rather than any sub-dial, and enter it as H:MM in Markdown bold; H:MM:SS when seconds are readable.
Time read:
**4:21**
